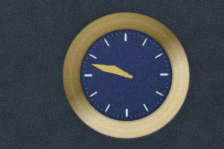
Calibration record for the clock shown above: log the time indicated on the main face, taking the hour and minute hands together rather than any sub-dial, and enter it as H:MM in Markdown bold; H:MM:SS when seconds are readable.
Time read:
**9:48**
